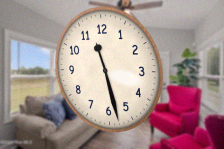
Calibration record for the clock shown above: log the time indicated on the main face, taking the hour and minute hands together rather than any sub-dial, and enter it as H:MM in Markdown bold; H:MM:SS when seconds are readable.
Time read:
**11:28**
